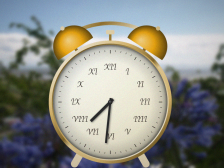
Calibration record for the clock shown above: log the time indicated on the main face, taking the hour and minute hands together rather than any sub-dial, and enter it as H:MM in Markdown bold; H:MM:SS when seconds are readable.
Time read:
**7:31**
